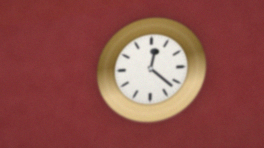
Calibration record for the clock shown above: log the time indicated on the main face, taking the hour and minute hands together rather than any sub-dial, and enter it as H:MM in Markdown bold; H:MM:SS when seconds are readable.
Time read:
**12:22**
